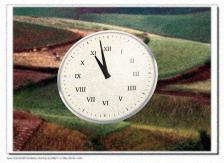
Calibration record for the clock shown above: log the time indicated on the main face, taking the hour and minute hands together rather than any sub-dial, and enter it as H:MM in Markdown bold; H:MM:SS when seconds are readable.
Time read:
**10:58**
